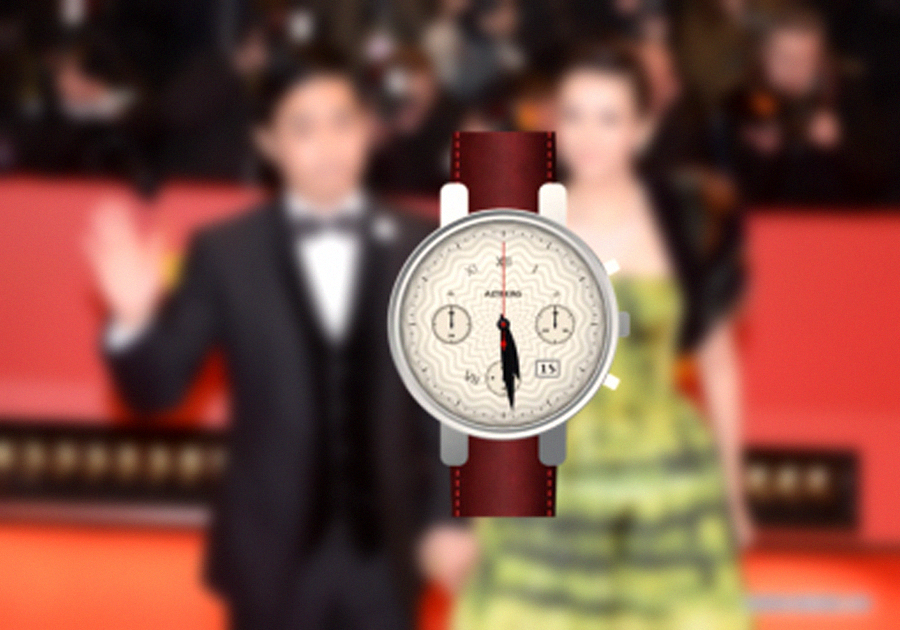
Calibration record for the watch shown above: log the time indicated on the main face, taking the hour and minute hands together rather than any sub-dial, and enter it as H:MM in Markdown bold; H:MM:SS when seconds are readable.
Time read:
**5:29**
